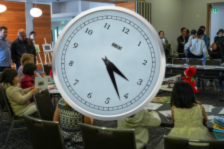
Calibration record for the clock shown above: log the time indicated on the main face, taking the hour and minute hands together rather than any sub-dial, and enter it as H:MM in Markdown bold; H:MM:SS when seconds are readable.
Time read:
**3:22**
